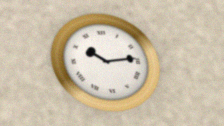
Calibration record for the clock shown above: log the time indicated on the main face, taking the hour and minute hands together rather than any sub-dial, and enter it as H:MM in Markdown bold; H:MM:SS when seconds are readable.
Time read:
**10:14**
